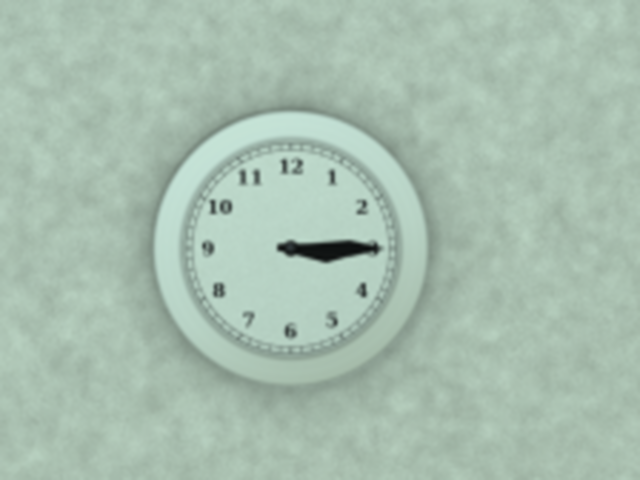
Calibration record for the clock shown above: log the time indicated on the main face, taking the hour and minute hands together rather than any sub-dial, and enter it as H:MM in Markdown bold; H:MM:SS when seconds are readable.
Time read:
**3:15**
